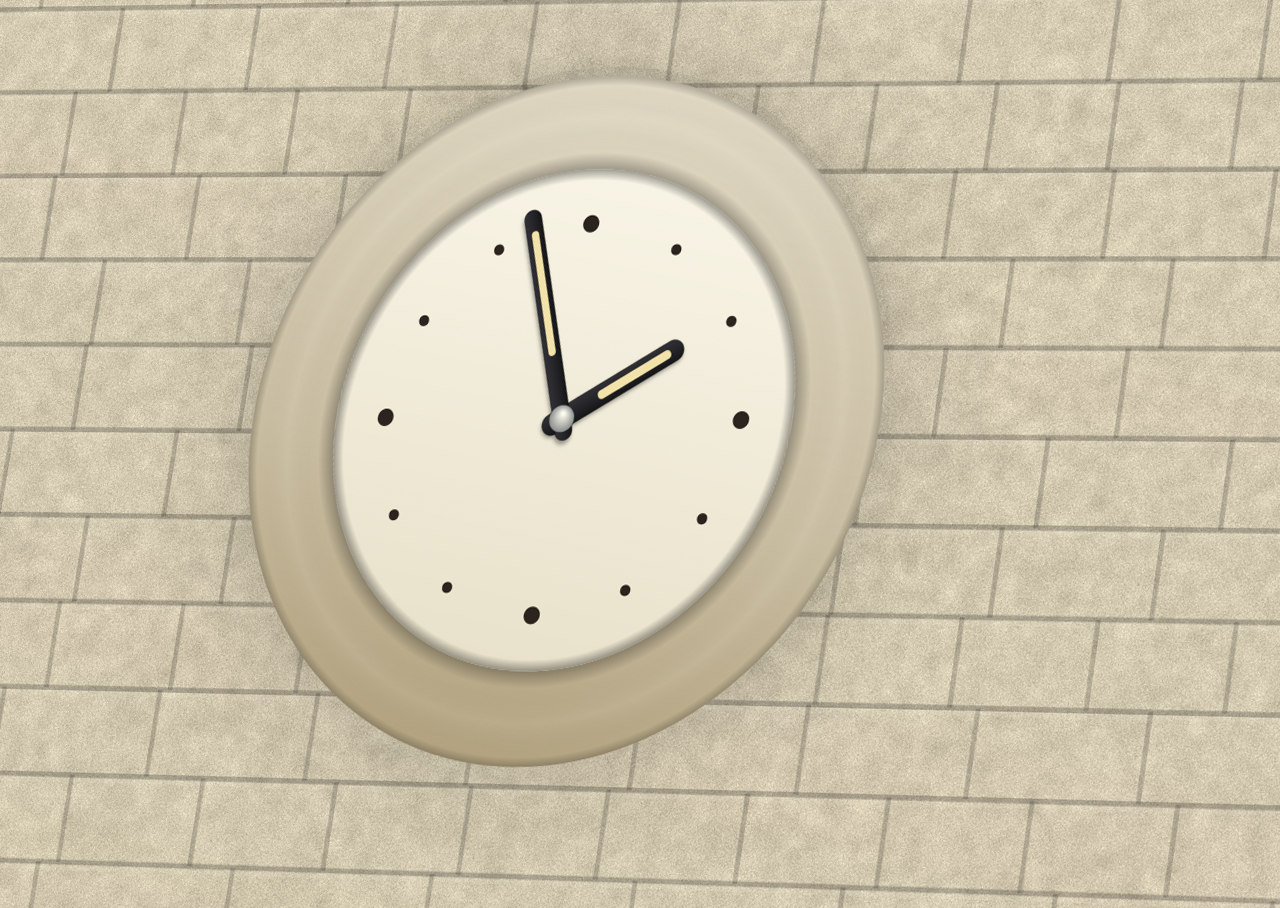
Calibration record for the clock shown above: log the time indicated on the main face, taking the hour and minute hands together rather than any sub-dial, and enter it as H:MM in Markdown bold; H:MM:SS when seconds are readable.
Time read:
**1:57**
